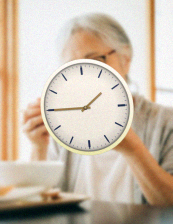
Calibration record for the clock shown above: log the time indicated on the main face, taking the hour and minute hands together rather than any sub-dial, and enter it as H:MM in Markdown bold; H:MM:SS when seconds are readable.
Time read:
**1:45**
